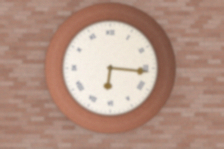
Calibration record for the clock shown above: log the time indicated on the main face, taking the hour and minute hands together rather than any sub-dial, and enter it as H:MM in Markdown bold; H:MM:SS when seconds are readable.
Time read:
**6:16**
